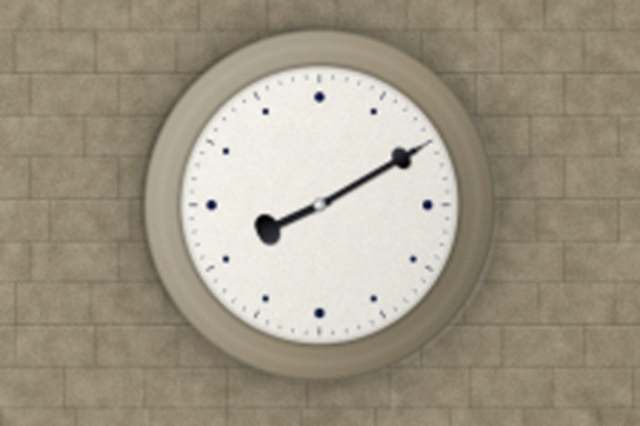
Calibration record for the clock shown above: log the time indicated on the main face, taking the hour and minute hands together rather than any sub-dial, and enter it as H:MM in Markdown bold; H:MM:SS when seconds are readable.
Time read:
**8:10**
